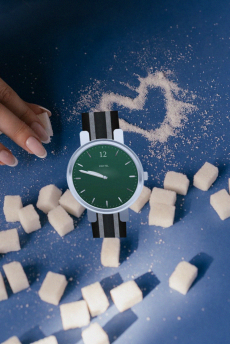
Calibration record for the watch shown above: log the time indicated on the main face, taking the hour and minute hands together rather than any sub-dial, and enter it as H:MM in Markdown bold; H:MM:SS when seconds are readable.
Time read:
**9:48**
